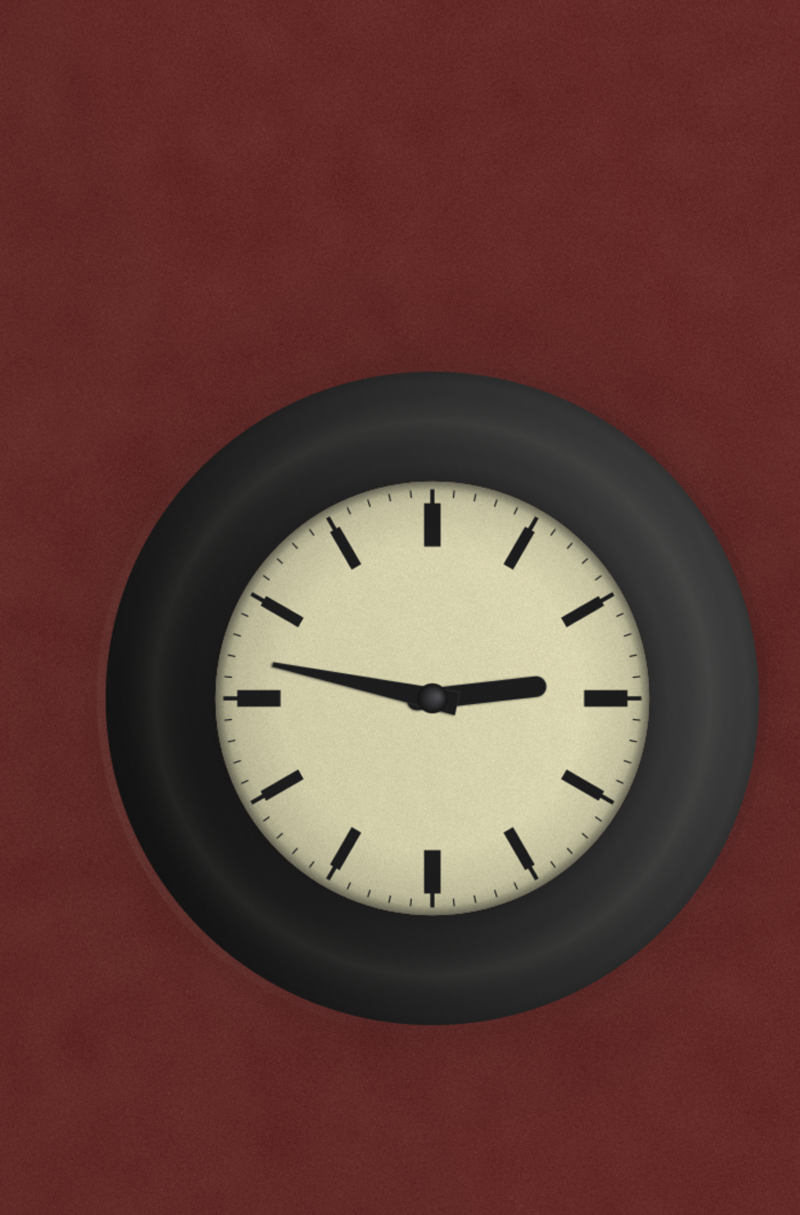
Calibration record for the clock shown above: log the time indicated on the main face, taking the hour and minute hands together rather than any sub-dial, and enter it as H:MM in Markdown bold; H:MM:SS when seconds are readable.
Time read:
**2:47**
